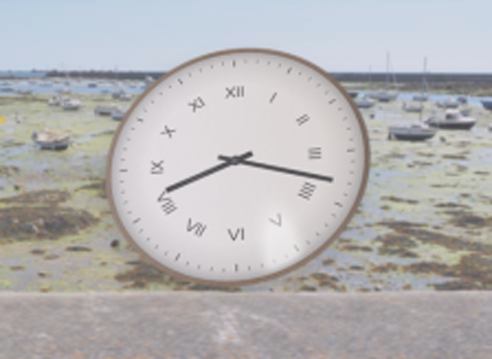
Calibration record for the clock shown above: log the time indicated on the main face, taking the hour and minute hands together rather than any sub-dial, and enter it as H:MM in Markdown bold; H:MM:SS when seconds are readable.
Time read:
**8:18**
